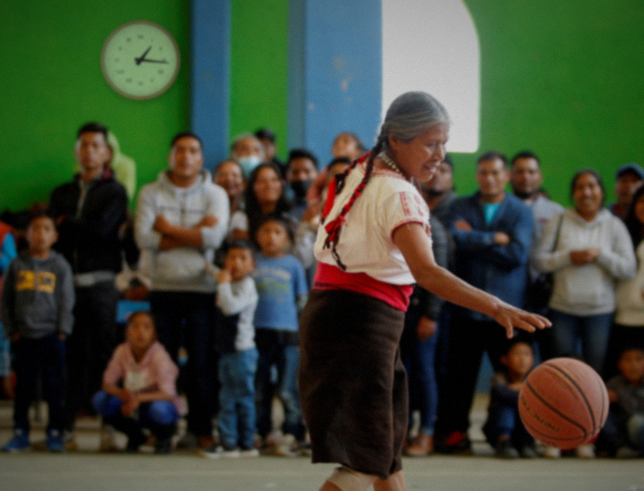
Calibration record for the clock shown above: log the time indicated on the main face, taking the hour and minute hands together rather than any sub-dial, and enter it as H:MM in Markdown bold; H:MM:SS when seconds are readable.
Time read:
**1:16**
